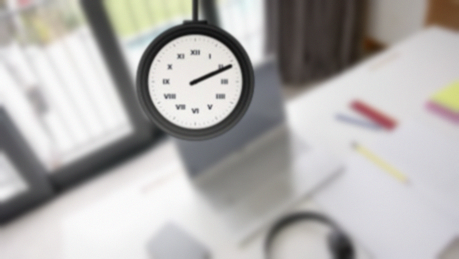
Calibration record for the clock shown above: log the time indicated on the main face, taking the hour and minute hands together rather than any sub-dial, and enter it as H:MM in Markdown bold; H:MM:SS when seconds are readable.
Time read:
**2:11**
